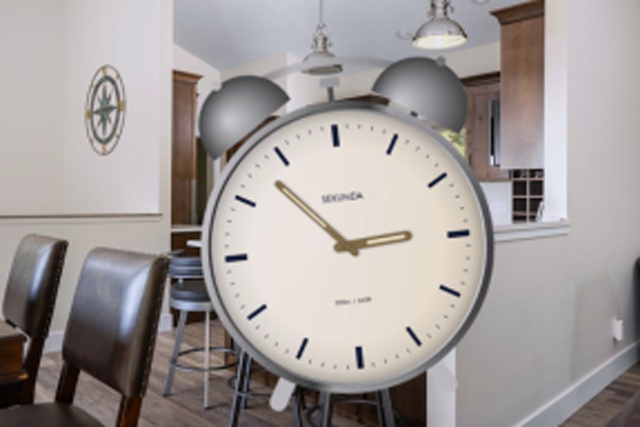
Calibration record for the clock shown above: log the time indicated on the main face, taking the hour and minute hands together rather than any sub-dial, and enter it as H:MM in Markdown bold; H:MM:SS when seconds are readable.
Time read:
**2:53**
